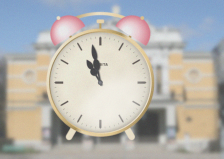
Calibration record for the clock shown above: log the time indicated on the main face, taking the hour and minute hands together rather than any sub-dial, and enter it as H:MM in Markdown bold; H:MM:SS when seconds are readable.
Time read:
**10:58**
